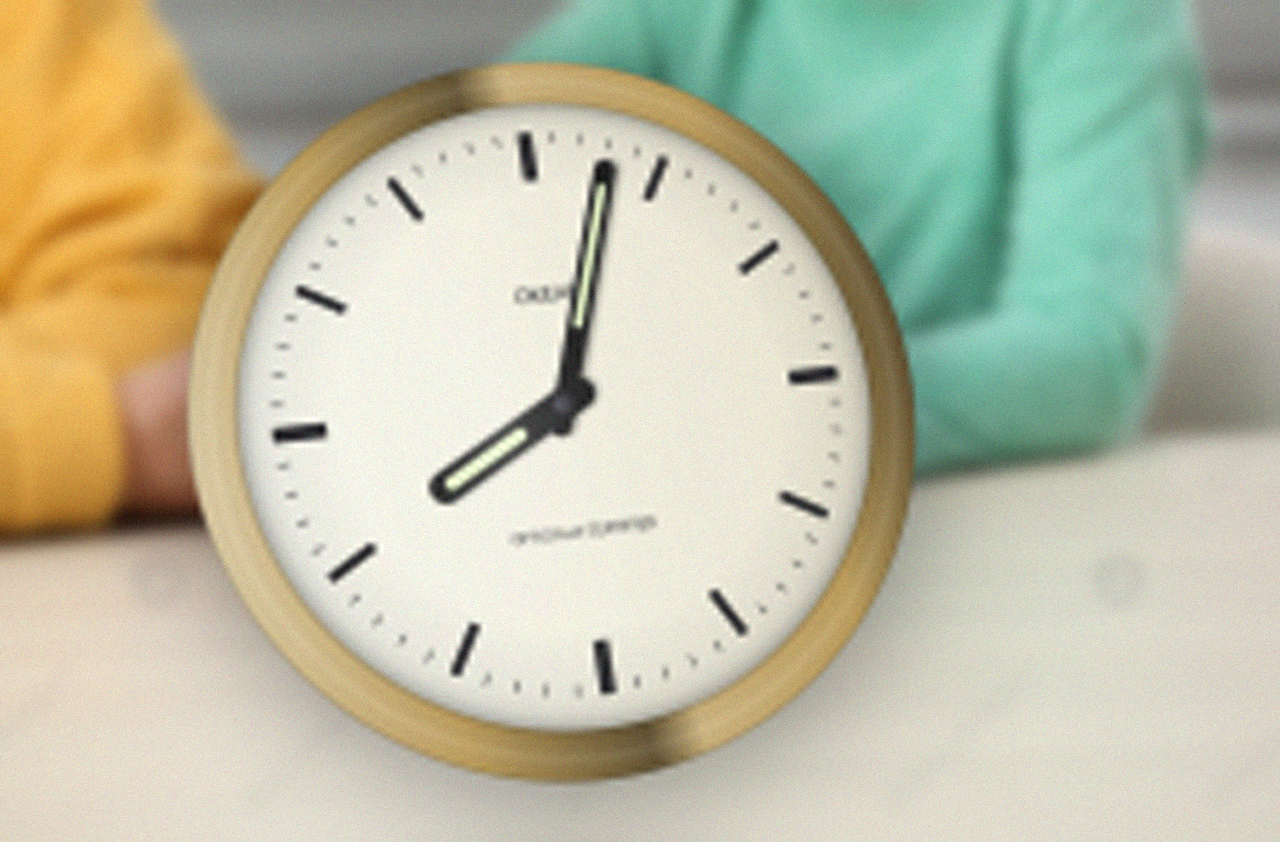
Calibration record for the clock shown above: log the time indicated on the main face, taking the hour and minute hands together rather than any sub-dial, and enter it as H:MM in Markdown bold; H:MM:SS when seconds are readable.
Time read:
**8:03**
